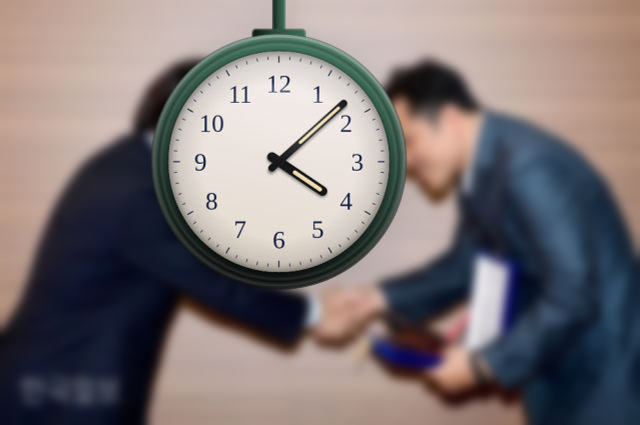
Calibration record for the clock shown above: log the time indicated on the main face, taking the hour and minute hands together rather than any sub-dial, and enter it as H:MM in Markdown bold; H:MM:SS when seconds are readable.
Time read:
**4:08**
